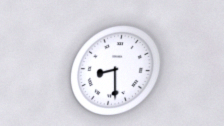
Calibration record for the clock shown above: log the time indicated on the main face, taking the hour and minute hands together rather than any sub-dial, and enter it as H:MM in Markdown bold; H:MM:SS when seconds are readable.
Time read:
**8:28**
